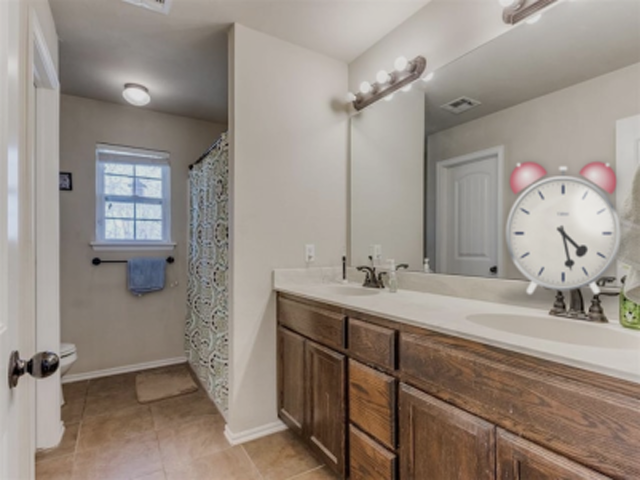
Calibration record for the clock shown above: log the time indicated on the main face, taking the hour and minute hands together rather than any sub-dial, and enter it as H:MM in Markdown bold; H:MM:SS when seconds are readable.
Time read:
**4:28**
